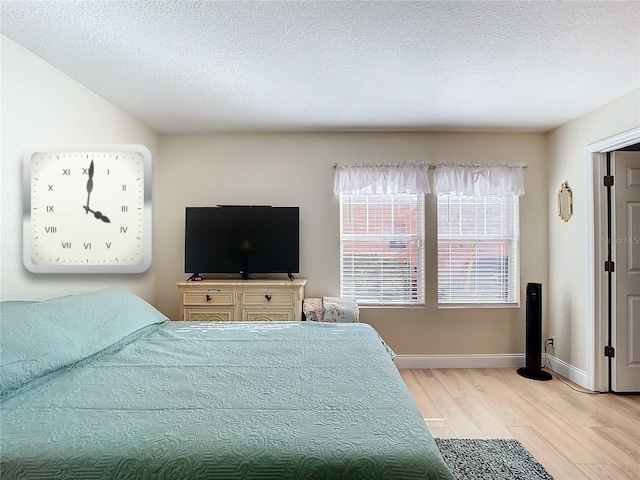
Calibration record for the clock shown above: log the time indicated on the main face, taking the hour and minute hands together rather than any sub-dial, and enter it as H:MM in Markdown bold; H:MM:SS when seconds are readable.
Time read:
**4:01**
